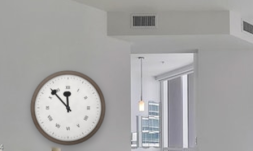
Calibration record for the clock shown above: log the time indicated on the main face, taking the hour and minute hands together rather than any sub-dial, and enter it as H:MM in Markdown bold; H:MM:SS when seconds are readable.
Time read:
**11:53**
